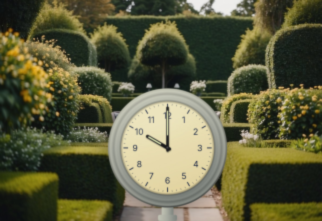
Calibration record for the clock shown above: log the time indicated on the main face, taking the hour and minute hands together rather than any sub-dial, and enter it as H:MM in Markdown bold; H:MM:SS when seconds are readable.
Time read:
**10:00**
